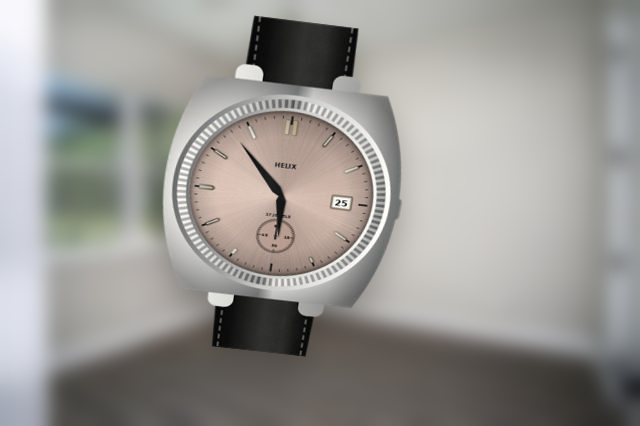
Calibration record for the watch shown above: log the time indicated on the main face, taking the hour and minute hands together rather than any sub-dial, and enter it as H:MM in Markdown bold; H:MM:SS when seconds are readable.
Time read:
**5:53**
